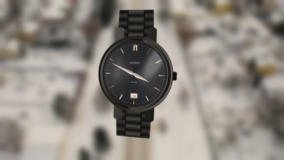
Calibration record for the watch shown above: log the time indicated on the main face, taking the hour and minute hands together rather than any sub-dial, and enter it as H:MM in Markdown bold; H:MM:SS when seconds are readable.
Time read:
**3:49**
